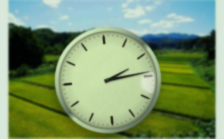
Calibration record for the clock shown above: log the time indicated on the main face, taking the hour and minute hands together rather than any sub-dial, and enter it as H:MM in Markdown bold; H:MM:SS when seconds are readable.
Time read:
**2:14**
